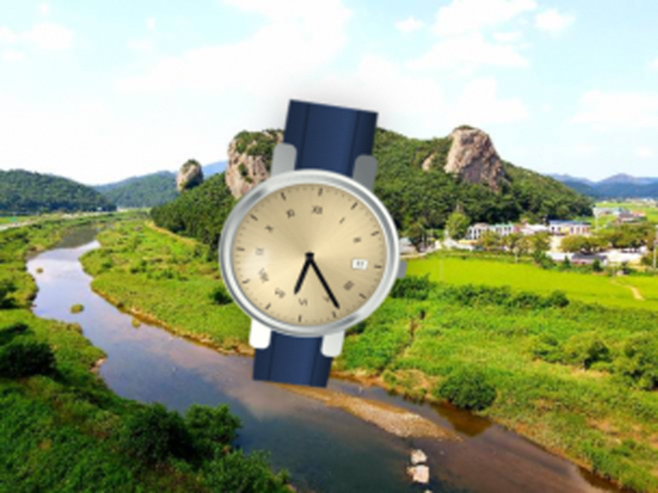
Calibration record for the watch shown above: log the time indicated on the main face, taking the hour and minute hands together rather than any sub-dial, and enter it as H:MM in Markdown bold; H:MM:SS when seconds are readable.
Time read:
**6:24**
